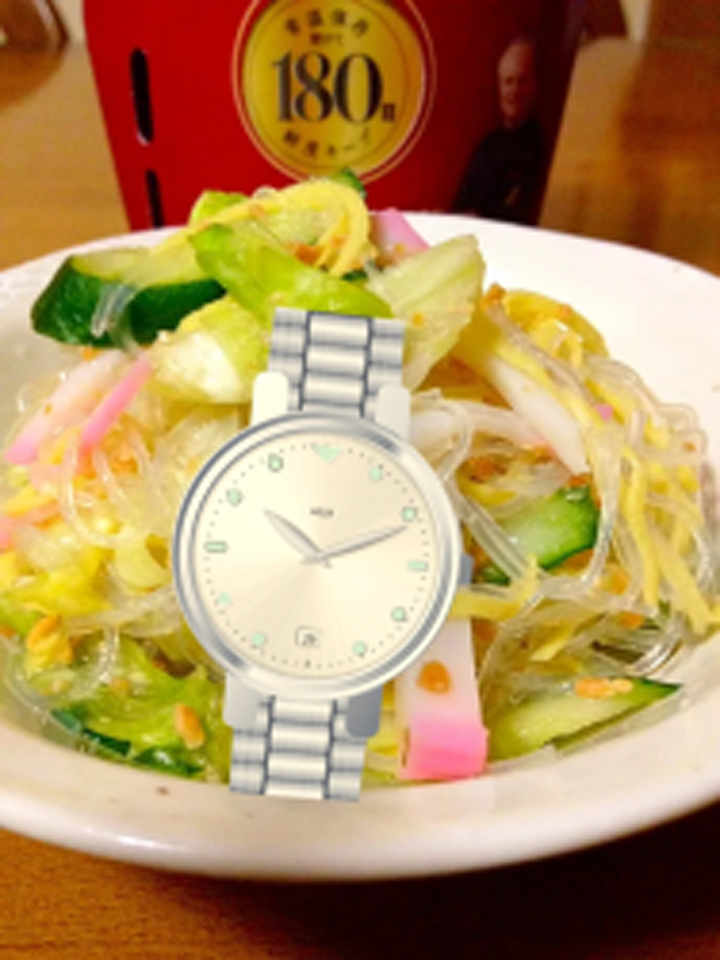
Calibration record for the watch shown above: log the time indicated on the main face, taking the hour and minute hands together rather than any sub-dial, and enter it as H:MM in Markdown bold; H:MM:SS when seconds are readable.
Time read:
**10:11**
